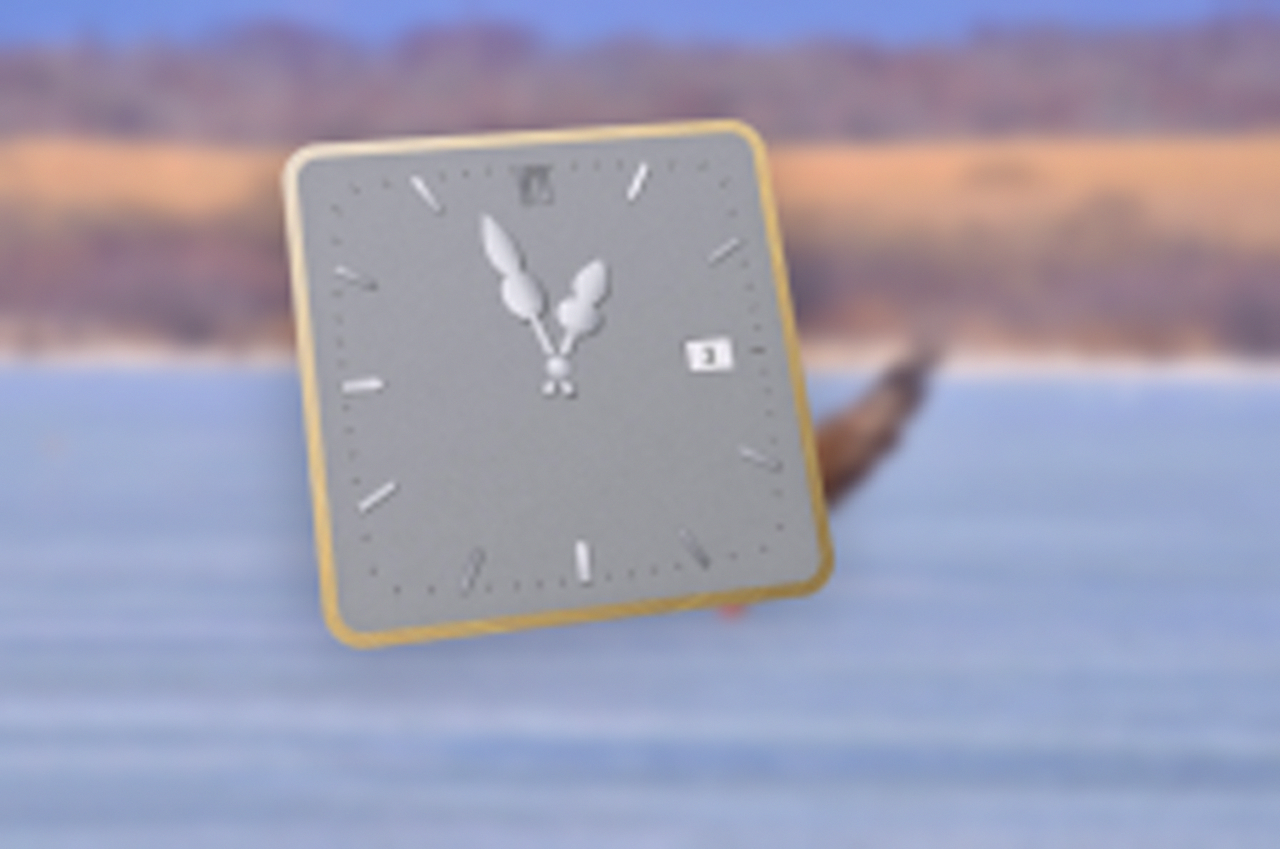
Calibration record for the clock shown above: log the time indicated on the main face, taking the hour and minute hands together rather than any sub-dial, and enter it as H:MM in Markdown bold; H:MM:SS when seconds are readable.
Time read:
**12:57**
